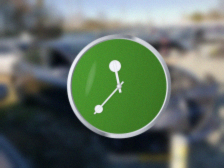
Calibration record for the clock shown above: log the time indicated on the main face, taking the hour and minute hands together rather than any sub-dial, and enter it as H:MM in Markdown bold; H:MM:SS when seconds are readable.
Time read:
**11:37**
